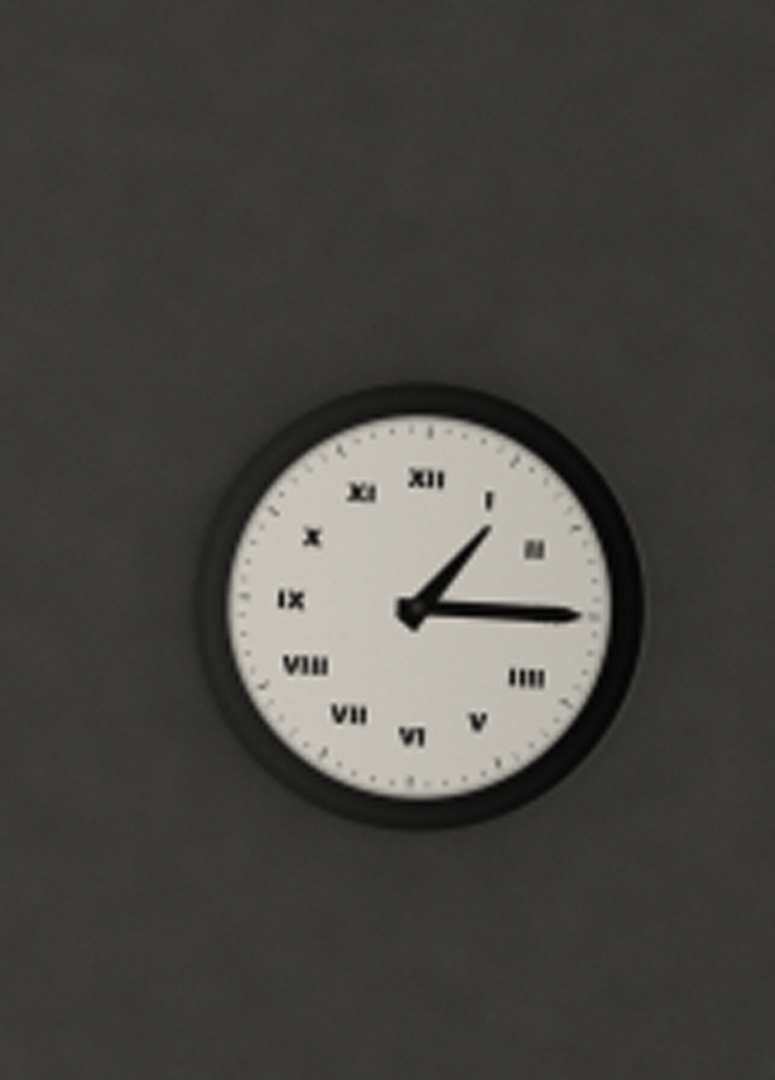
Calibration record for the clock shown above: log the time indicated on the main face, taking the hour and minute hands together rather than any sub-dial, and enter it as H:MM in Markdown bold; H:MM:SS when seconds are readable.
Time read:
**1:15**
